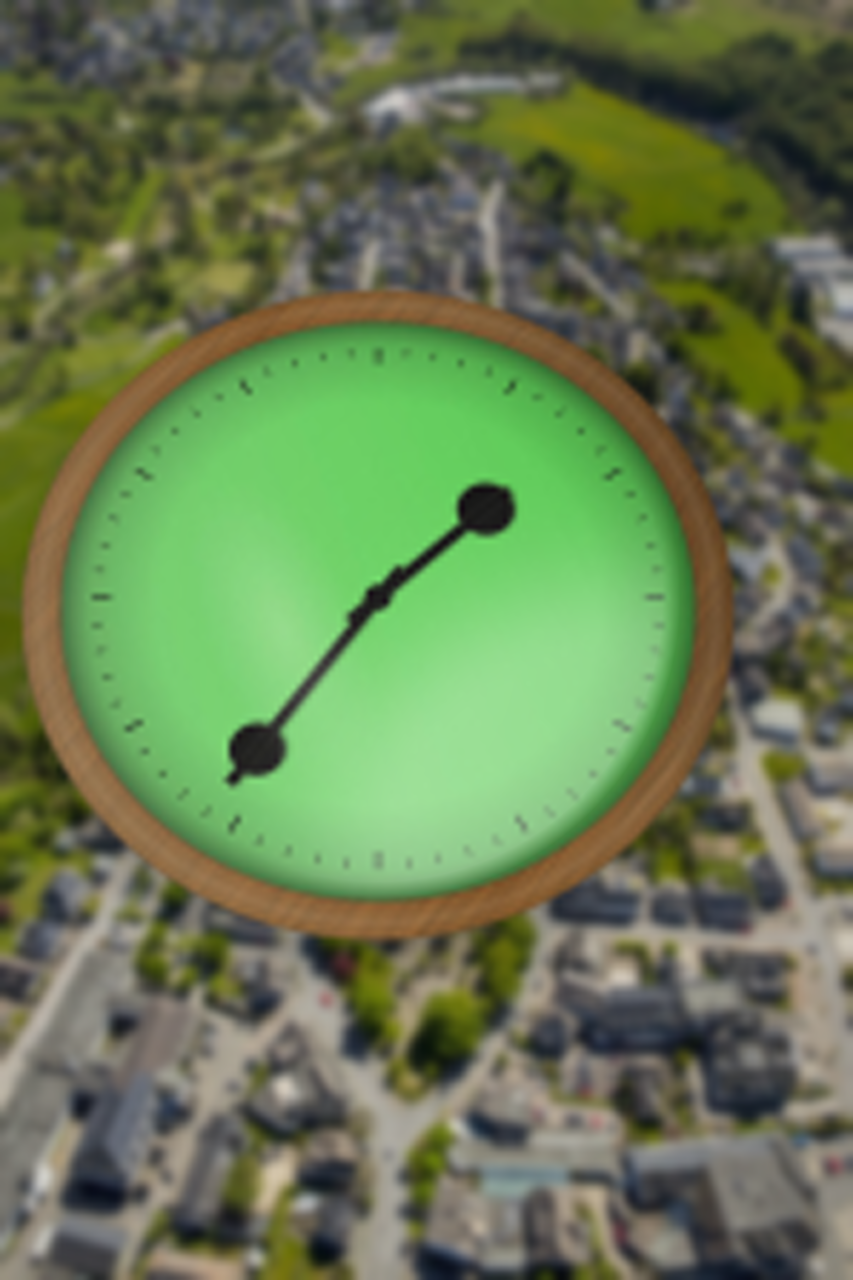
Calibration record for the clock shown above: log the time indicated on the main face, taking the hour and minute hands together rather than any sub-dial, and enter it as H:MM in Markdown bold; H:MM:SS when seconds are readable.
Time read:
**1:36**
